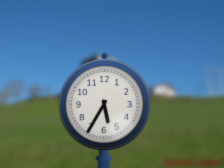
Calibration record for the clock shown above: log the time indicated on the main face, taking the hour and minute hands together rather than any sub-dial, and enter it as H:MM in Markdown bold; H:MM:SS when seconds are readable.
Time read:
**5:35**
